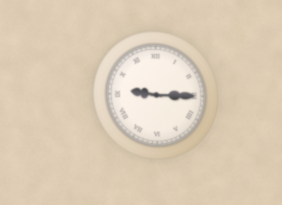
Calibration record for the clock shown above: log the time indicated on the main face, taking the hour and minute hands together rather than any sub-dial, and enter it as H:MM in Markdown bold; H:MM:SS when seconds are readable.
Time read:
**9:15**
